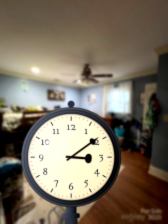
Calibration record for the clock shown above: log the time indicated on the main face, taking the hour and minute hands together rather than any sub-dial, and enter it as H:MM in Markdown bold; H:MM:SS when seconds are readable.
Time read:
**3:09**
